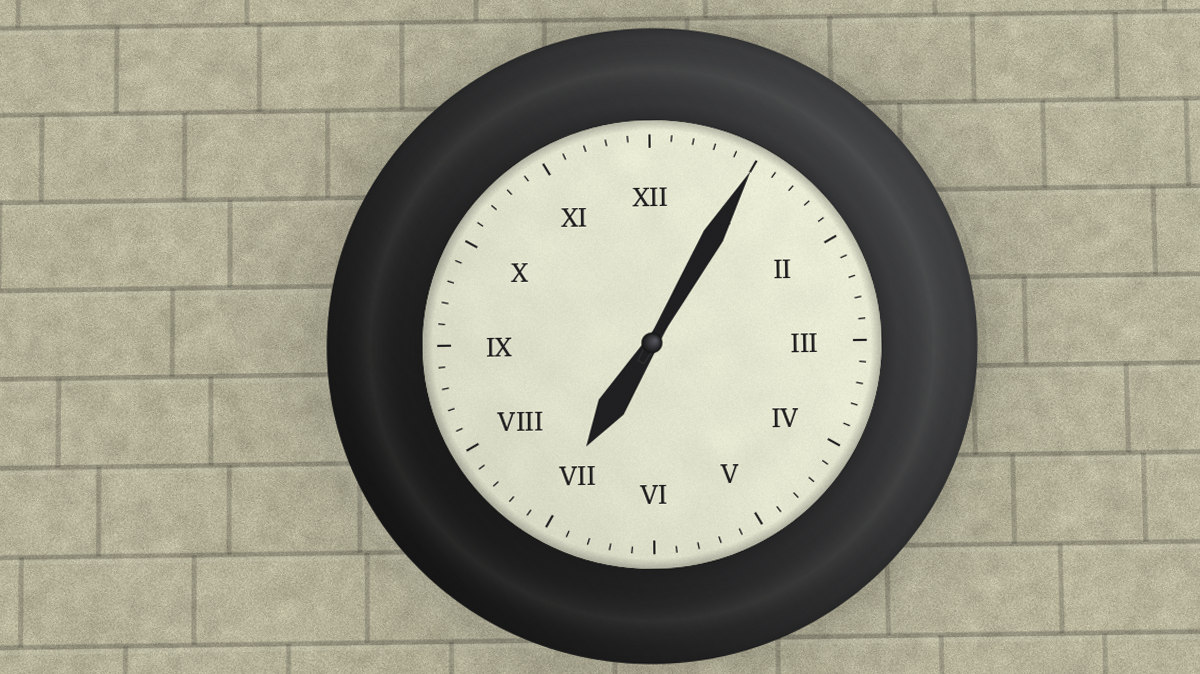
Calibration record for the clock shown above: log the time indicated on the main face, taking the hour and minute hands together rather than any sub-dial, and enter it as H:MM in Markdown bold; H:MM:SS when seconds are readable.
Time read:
**7:05**
